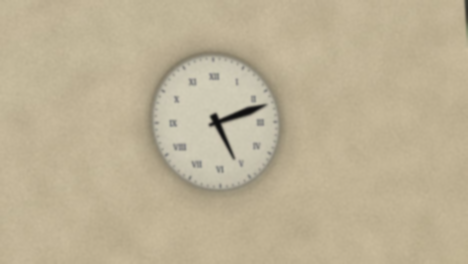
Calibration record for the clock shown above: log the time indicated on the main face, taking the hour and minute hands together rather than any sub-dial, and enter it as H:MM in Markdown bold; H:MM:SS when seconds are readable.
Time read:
**5:12**
